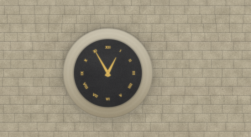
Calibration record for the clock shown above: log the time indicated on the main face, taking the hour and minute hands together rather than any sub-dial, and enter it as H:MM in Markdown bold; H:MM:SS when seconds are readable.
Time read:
**12:55**
